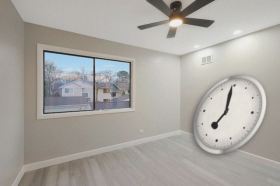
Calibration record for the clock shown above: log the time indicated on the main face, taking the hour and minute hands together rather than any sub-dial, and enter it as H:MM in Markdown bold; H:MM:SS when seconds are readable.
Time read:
**6:59**
